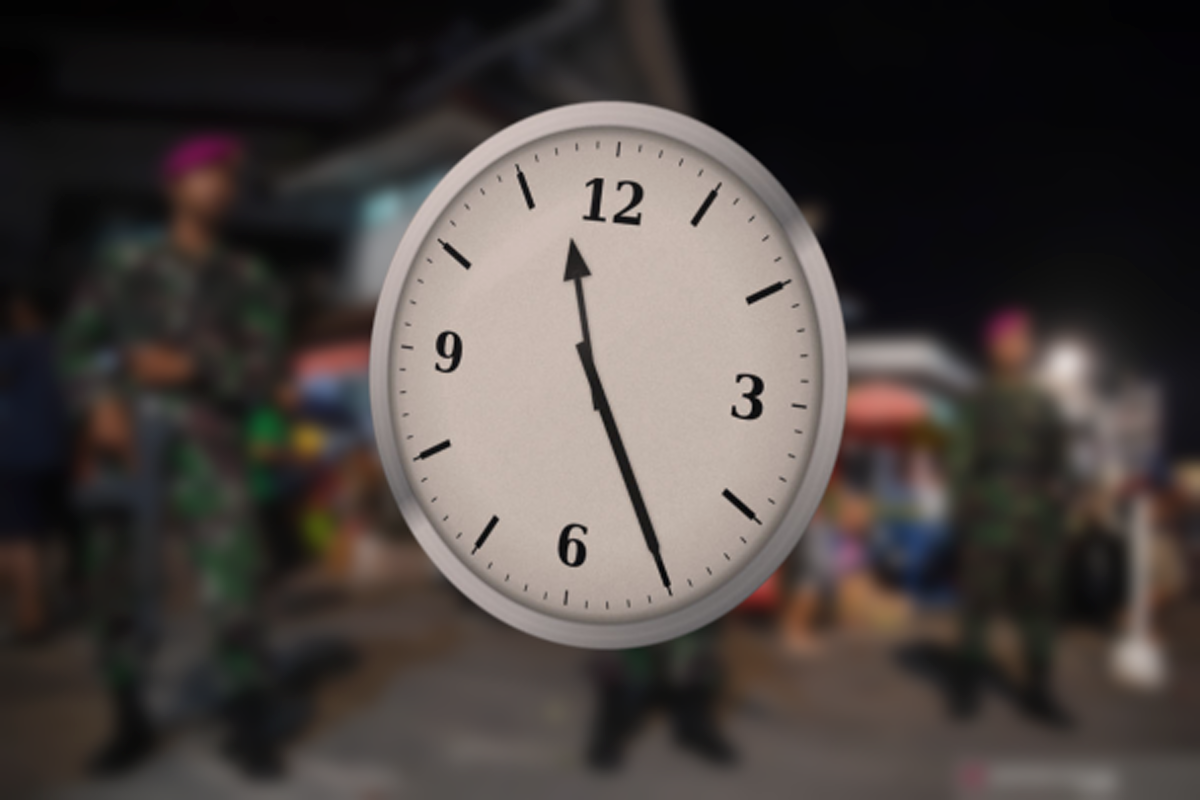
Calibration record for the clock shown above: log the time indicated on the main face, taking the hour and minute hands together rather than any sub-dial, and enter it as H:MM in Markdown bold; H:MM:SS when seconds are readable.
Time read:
**11:25**
